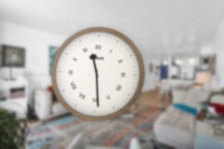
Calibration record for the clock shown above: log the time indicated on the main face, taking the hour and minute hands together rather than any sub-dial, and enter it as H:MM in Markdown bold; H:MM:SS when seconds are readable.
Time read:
**11:29**
